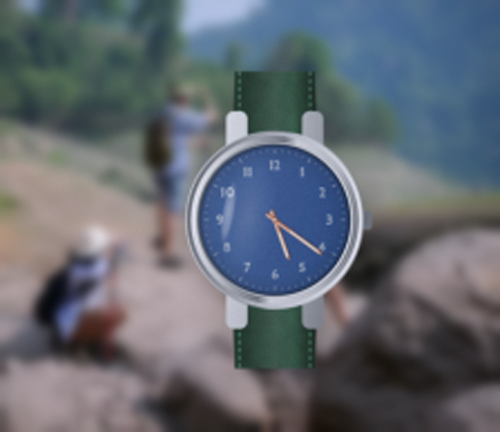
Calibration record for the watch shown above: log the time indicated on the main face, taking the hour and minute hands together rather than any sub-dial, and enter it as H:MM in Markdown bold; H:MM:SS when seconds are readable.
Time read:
**5:21**
